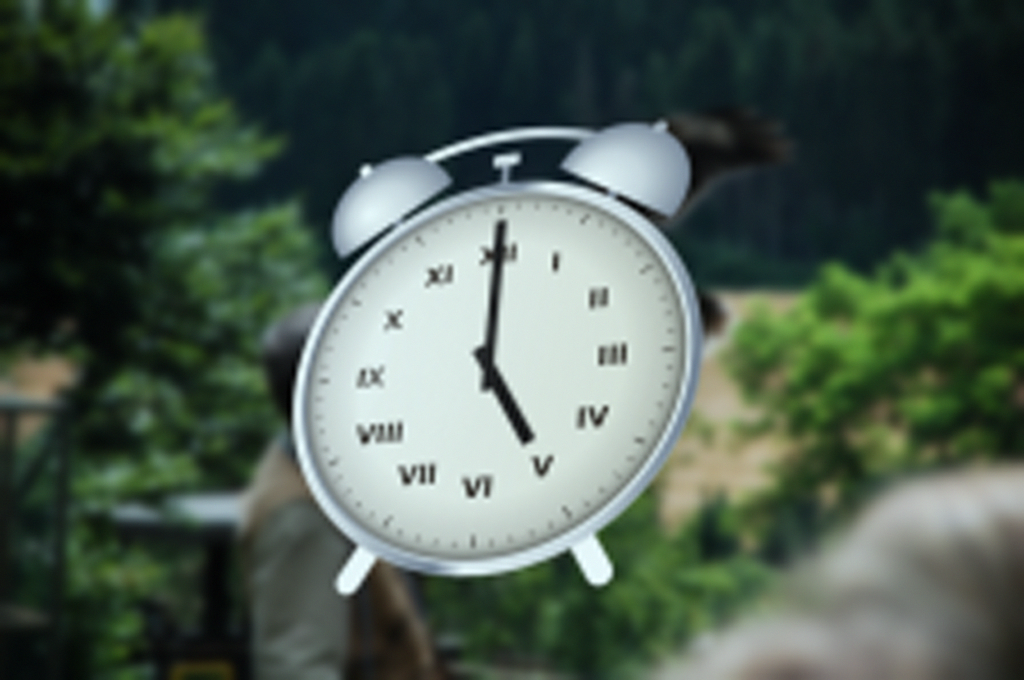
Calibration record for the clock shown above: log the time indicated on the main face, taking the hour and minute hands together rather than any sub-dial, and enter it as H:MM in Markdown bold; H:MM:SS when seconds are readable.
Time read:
**5:00**
